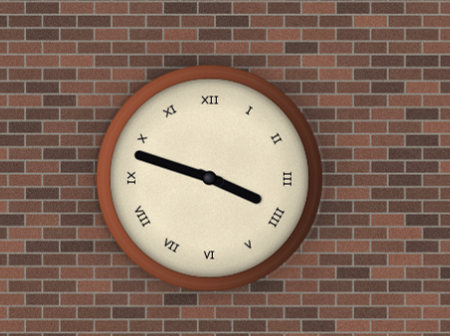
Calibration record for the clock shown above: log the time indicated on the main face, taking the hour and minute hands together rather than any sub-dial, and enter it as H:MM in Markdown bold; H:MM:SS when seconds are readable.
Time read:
**3:48**
